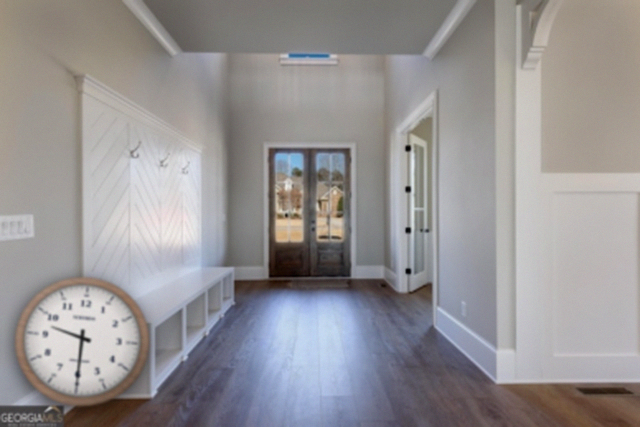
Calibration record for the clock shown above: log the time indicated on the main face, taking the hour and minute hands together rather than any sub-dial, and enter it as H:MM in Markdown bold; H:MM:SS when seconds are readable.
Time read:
**9:30**
